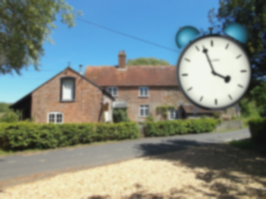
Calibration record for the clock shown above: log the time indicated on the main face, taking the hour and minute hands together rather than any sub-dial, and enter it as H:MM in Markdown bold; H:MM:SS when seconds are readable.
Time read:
**3:57**
